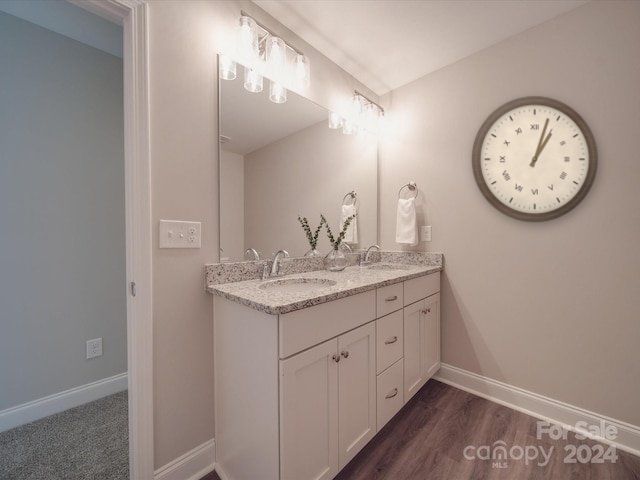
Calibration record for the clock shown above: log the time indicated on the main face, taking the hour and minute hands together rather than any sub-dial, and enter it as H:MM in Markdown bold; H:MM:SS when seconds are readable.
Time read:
**1:03**
